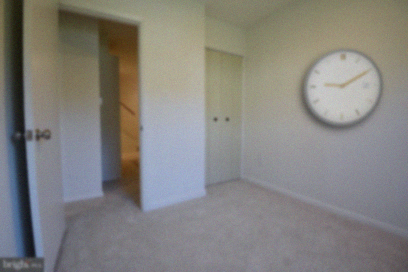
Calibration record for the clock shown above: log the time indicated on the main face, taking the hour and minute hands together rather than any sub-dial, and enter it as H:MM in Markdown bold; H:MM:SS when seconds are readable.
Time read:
**9:10**
